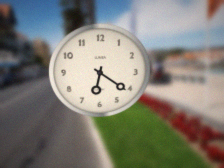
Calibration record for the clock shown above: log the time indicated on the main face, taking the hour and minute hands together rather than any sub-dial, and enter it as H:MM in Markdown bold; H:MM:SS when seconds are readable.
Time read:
**6:21**
